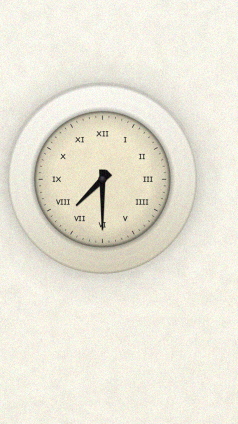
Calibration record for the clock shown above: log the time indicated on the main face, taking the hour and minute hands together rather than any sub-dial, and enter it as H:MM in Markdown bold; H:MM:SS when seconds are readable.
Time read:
**7:30**
